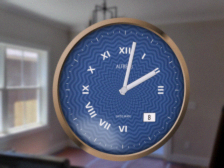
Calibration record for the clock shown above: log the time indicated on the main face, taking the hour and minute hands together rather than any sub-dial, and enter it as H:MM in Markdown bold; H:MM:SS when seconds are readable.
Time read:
**2:02**
